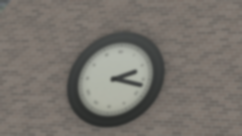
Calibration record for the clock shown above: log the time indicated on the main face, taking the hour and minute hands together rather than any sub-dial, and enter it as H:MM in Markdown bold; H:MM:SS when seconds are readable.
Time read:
**2:17**
